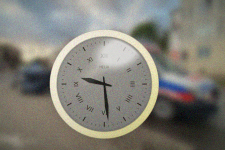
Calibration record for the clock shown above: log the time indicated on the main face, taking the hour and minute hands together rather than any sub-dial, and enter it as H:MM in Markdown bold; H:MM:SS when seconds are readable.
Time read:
**9:29**
